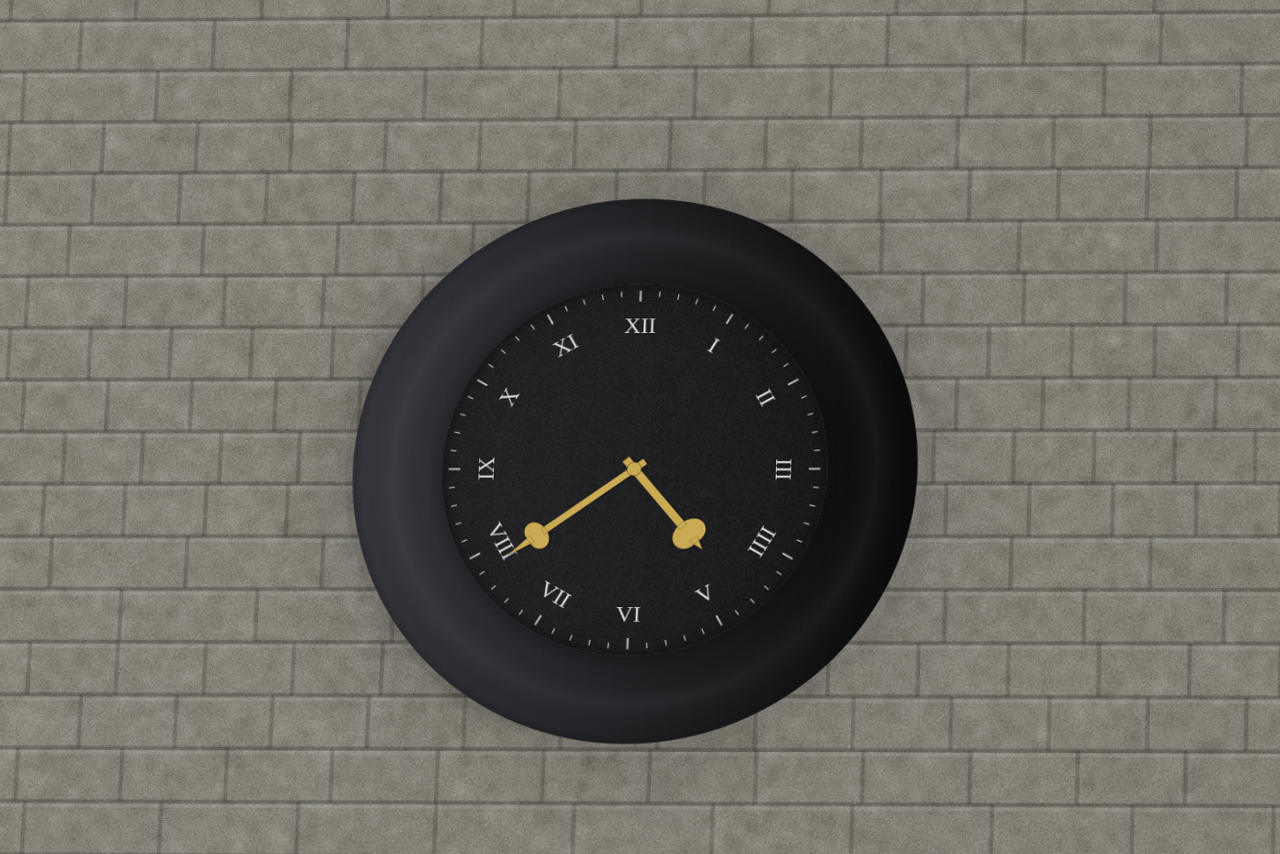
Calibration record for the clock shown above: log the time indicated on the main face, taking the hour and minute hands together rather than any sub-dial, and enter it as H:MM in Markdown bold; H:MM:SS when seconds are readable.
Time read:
**4:39**
